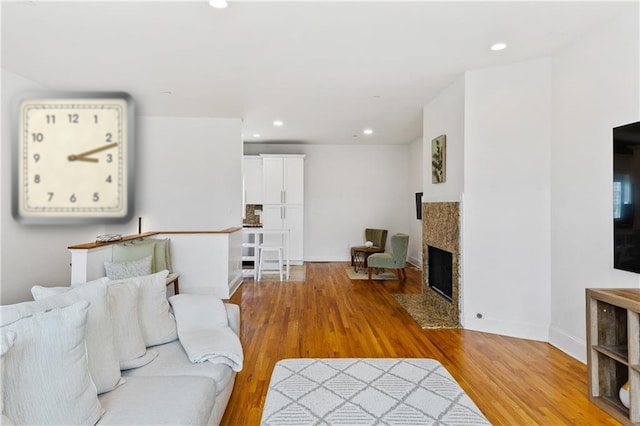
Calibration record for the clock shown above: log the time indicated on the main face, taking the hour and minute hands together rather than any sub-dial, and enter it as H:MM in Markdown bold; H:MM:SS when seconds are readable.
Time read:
**3:12**
